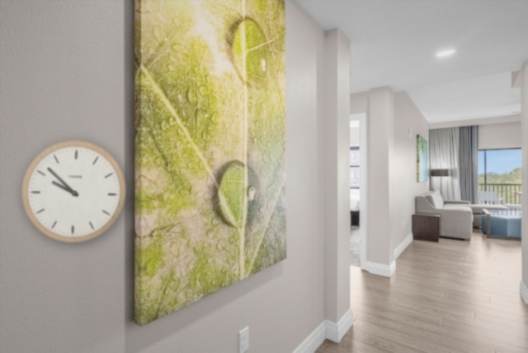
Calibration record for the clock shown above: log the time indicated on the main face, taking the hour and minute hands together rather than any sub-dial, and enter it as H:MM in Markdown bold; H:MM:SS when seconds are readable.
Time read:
**9:52**
